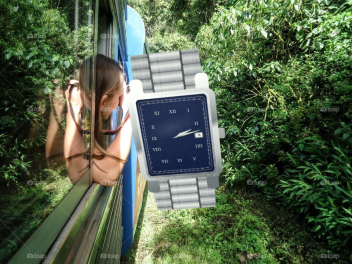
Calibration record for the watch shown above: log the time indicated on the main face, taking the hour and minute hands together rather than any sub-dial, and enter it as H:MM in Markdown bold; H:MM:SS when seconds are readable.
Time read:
**2:13**
